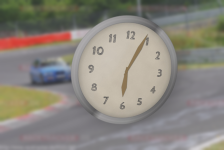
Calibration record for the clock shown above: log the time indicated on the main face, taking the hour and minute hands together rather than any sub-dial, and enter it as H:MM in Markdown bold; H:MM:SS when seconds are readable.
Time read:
**6:04**
